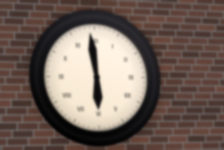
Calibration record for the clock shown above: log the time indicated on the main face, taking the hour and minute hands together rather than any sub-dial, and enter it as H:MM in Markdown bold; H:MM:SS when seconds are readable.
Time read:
**5:59**
